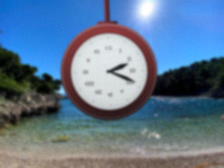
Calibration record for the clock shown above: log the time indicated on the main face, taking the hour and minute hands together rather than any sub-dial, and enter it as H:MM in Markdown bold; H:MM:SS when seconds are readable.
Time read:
**2:19**
